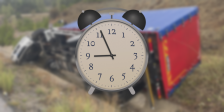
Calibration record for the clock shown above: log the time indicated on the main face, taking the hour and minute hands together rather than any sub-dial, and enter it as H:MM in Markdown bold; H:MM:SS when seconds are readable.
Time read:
**8:56**
